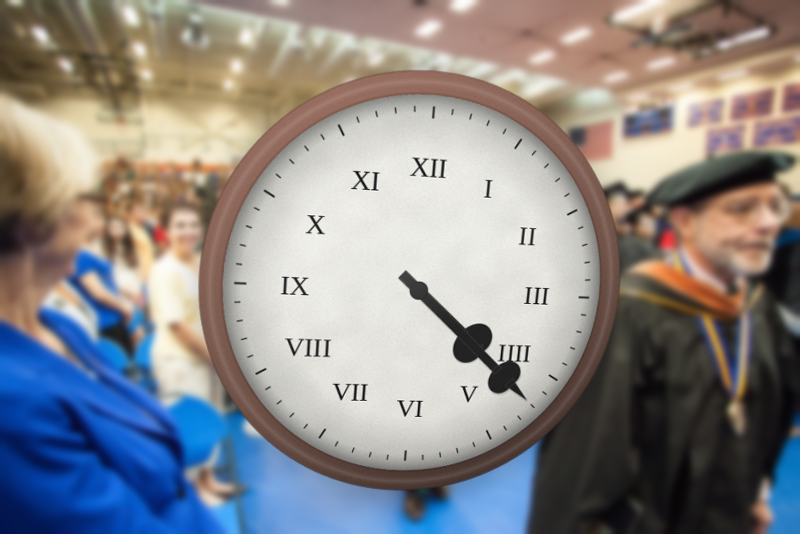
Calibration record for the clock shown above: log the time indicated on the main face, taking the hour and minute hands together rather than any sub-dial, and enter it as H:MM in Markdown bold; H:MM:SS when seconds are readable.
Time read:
**4:22**
